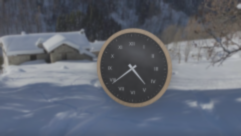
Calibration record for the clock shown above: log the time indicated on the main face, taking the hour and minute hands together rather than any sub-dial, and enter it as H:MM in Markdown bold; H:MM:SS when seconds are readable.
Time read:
**4:39**
